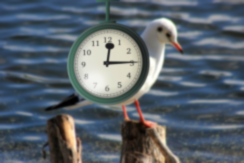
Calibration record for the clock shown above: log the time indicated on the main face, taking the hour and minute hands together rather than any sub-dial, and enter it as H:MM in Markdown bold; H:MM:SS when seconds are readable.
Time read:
**12:15**
